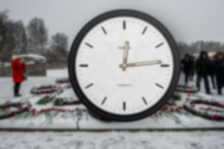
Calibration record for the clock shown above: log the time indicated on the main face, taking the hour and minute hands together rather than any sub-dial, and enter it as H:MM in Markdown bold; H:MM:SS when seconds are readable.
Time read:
**12:14**
